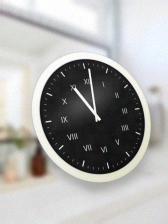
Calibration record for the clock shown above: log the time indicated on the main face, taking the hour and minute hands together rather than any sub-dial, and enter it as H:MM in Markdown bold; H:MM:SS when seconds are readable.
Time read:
**11:01**
